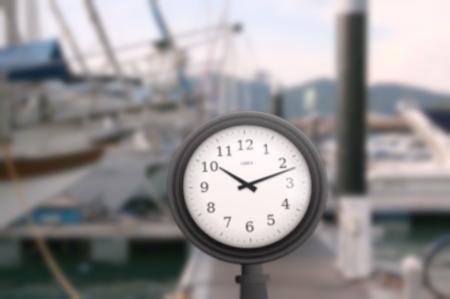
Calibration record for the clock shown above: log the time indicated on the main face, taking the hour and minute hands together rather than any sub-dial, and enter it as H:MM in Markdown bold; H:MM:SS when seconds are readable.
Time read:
**10:12**
